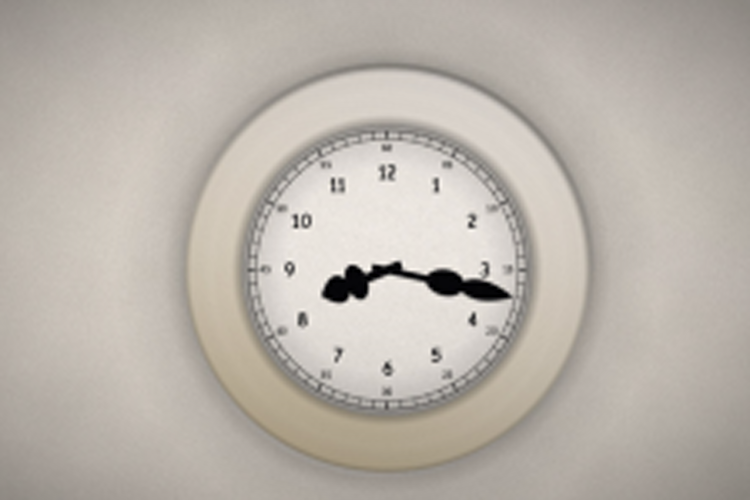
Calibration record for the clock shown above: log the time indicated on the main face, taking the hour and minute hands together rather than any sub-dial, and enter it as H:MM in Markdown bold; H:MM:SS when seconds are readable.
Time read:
**8:17**
